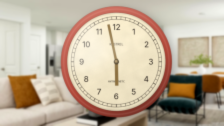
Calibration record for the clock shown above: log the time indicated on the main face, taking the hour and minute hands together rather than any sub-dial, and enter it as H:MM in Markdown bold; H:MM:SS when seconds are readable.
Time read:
**5:58**
